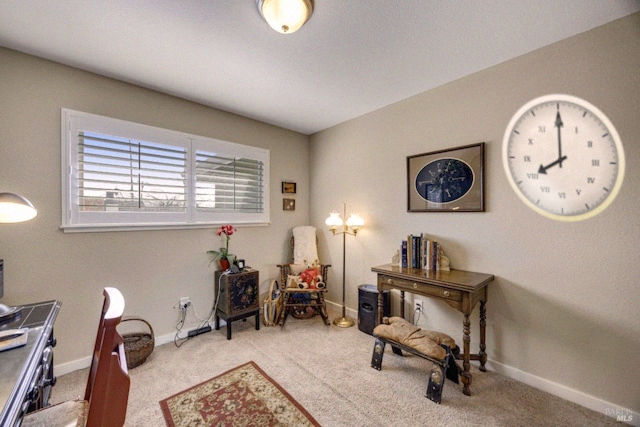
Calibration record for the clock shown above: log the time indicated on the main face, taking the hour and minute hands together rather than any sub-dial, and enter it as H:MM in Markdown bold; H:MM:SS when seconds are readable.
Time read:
**8:00**
